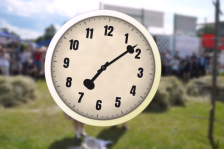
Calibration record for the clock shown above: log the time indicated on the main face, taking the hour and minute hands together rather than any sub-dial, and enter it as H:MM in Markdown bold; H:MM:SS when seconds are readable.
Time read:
**7:08**
